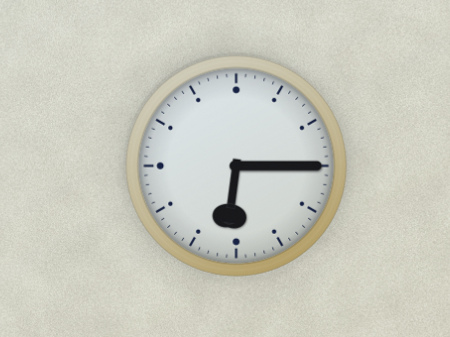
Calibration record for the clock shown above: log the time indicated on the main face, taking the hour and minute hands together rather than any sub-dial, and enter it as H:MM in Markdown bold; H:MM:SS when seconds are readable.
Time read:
**6:15**
